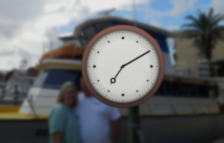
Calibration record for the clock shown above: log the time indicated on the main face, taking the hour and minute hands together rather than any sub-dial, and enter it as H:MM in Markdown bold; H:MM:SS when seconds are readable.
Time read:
**7:10**
